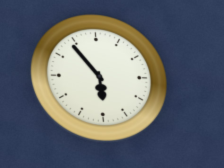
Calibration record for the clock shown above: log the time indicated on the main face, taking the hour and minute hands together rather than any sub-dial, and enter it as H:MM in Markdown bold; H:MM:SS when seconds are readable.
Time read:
**5:54**
